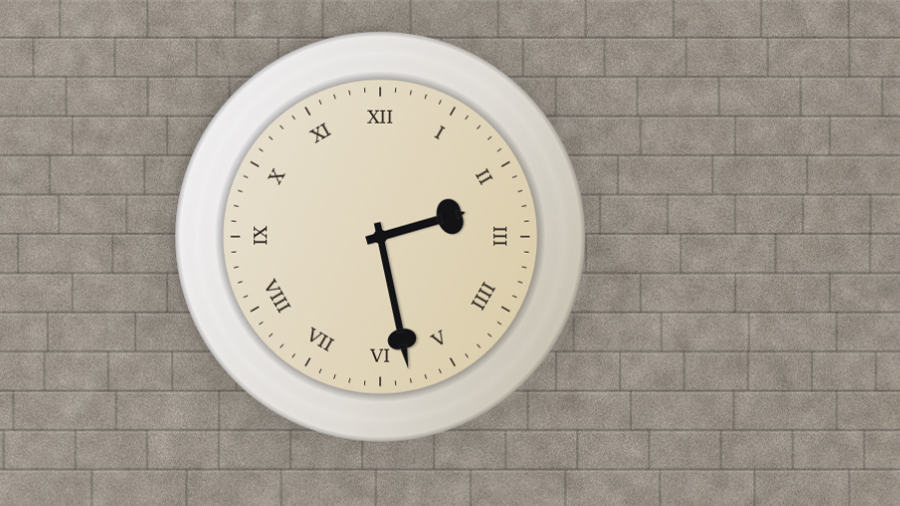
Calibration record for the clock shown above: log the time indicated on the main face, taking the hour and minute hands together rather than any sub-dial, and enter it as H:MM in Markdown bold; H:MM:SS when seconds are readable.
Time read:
**2:28**
